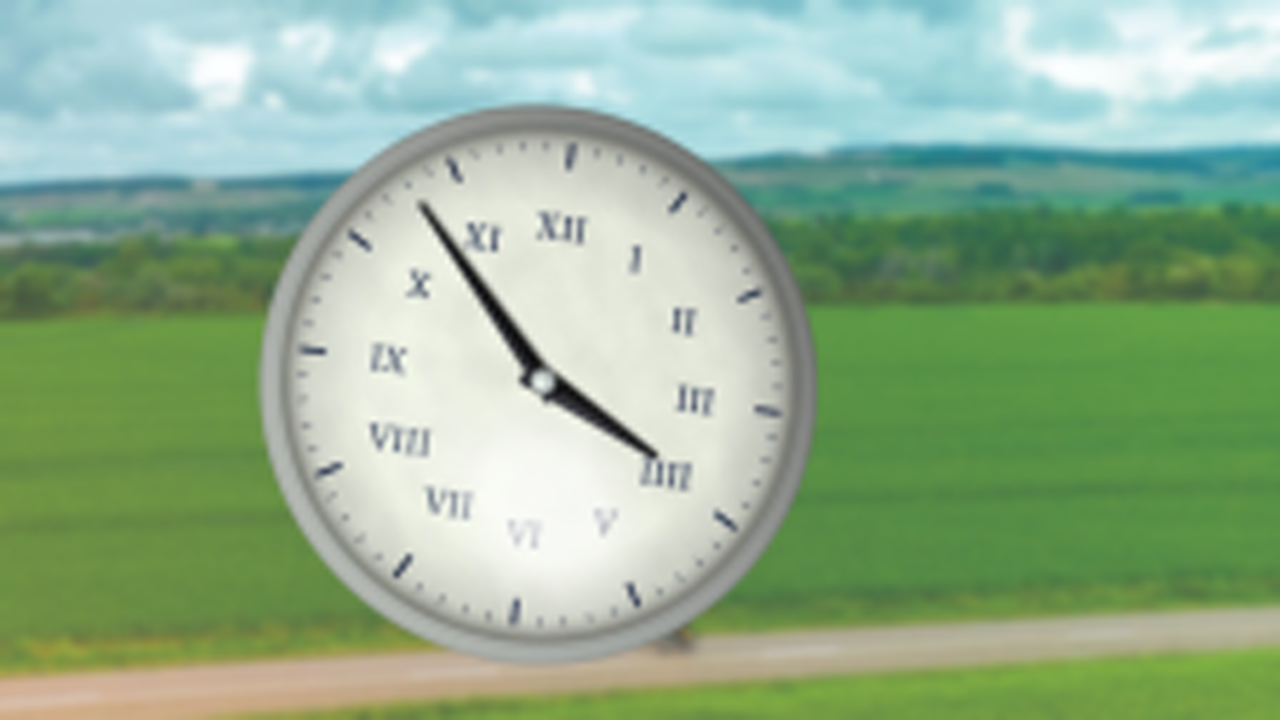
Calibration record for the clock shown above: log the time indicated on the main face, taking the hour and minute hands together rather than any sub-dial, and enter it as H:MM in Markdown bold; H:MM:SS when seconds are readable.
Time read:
**3:53**
